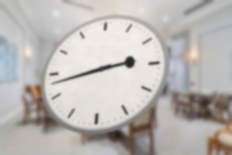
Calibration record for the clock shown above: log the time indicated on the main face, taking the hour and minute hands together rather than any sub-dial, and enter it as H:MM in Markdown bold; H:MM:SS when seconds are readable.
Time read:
**2:43**
